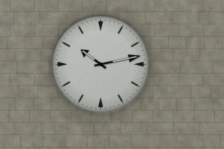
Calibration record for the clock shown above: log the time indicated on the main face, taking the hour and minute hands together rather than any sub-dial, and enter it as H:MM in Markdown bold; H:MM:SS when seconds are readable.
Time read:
**10:13**
